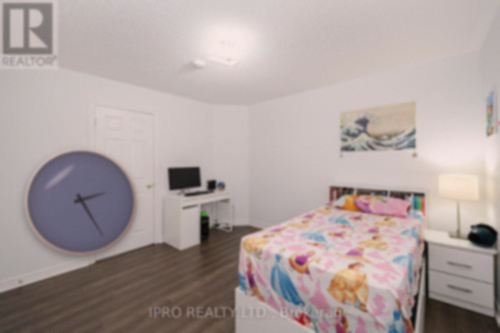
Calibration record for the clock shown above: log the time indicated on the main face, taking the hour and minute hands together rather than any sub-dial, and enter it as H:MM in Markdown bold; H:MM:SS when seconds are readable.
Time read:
**2:25**
